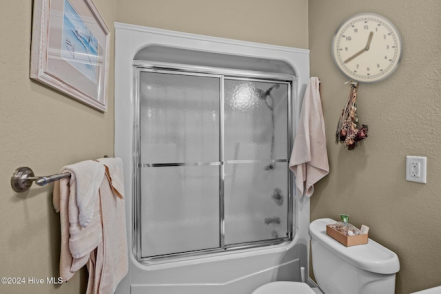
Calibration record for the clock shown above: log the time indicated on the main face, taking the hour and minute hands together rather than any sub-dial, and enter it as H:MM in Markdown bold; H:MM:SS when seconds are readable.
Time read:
**12:40**
